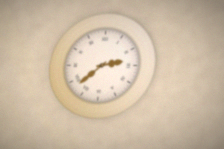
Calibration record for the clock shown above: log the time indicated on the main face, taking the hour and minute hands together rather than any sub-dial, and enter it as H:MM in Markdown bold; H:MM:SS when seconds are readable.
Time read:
**2:38**
